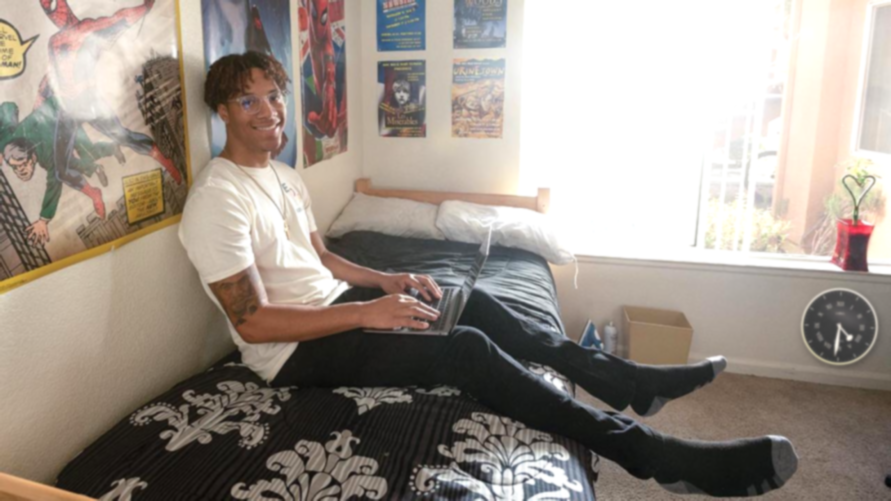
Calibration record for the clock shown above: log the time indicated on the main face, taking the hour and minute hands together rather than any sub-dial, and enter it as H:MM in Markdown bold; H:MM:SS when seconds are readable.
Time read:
**4:31**
